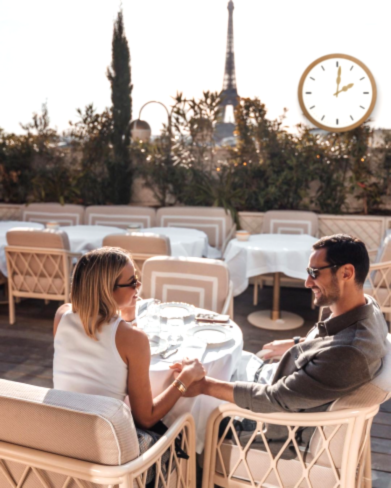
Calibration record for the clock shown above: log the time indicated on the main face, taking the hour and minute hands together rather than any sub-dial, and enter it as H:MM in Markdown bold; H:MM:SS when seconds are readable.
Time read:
**2:01**
